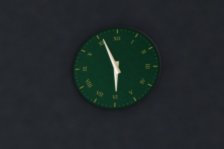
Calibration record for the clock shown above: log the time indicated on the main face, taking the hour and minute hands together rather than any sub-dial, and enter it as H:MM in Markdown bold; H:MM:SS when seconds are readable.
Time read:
**5:56**
